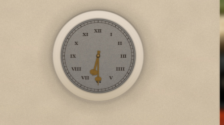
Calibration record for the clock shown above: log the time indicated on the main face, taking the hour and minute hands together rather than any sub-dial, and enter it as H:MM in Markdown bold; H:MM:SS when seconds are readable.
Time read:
**6:30**
